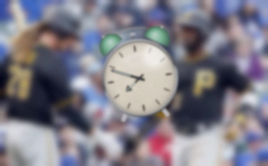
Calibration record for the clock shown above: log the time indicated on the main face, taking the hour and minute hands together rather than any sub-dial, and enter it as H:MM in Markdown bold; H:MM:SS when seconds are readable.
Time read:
**7:49**
